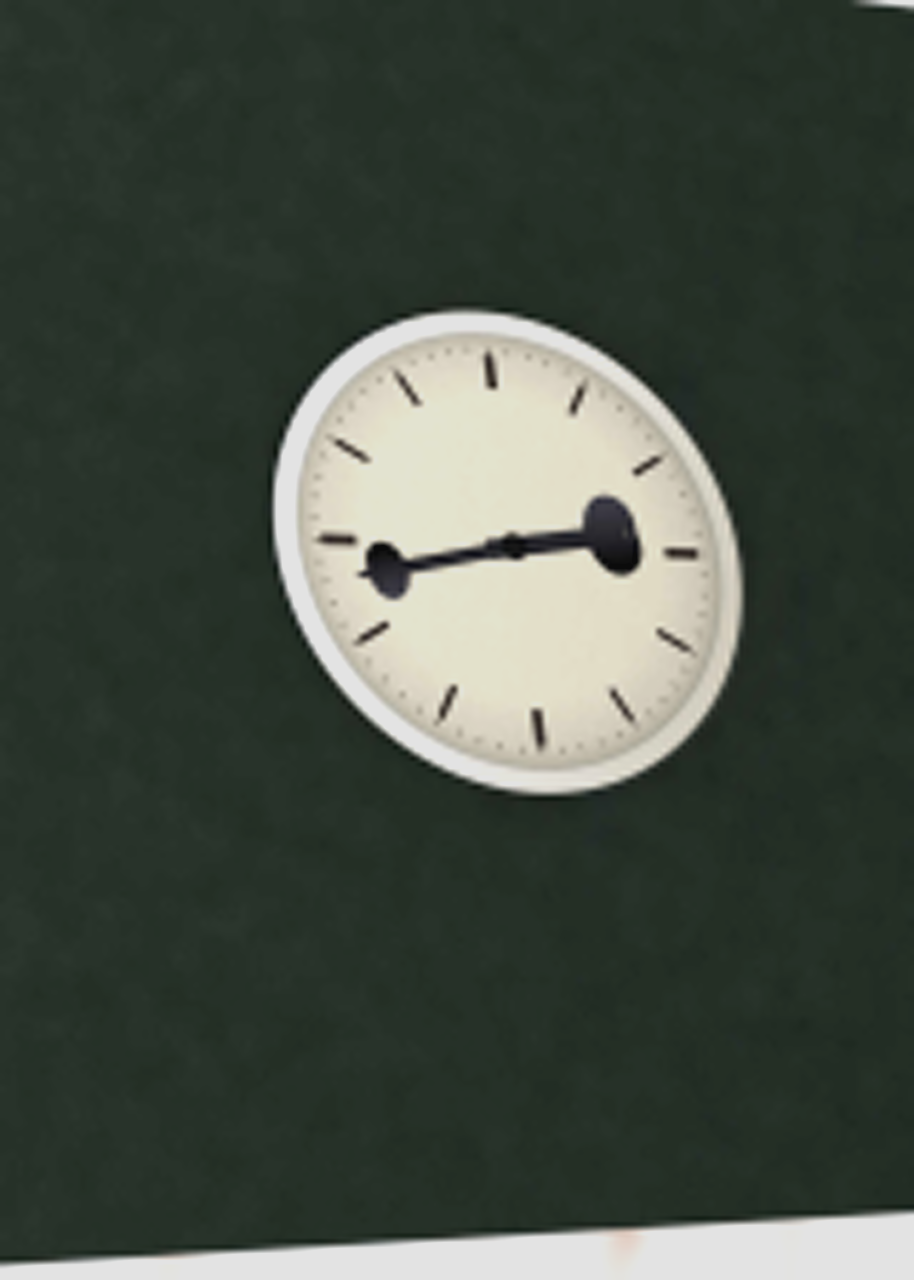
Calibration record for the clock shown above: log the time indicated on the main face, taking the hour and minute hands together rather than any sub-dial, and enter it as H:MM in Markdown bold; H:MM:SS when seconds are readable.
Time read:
**2:43**
